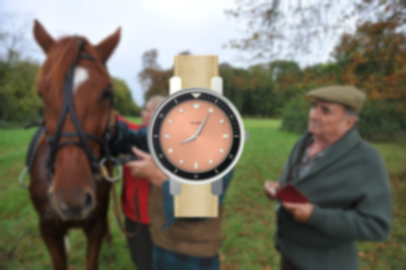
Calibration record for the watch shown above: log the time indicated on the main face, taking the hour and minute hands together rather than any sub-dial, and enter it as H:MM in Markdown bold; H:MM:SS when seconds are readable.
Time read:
**8:05**
